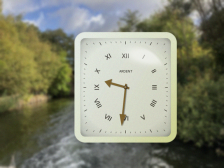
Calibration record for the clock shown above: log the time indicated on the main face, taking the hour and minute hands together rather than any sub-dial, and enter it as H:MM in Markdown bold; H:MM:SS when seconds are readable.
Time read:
**9:31**
